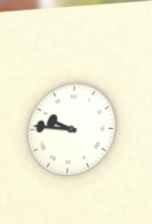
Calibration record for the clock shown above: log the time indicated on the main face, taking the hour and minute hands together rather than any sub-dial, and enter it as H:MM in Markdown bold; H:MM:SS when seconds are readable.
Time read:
**9:46**
